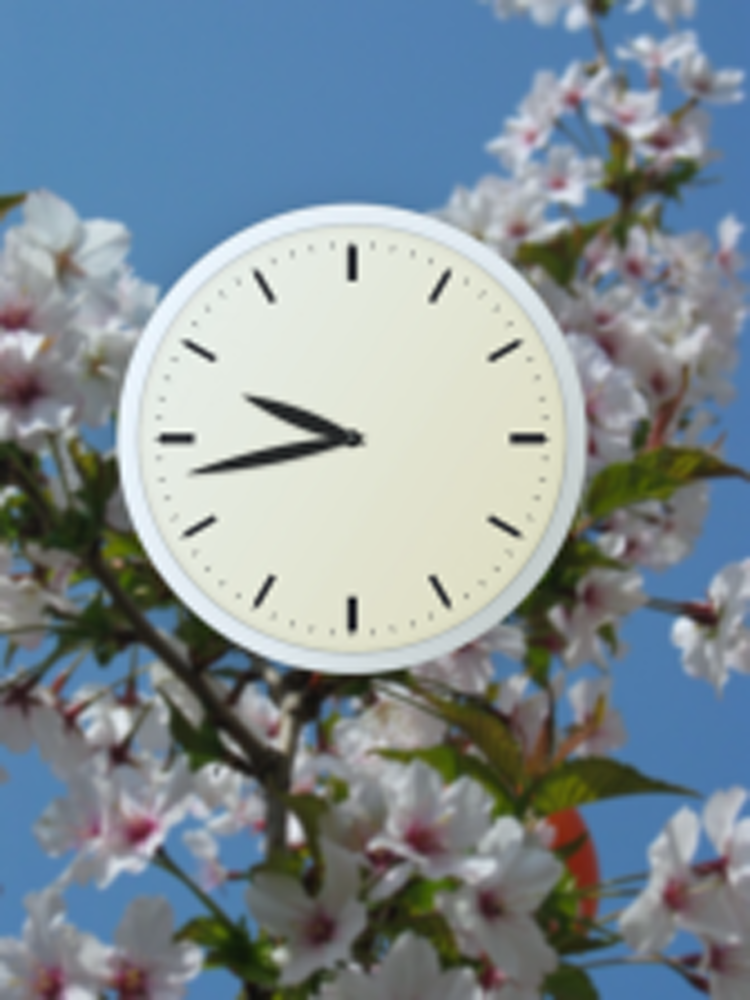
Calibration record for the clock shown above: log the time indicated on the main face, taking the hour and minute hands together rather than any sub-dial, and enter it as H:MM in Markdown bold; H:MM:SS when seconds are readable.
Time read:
**9:43**
